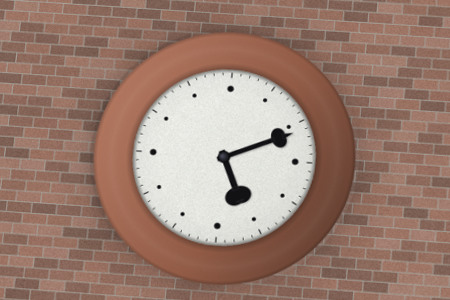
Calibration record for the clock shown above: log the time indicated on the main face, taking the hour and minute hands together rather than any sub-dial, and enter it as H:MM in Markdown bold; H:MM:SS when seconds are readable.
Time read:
**5:11**
